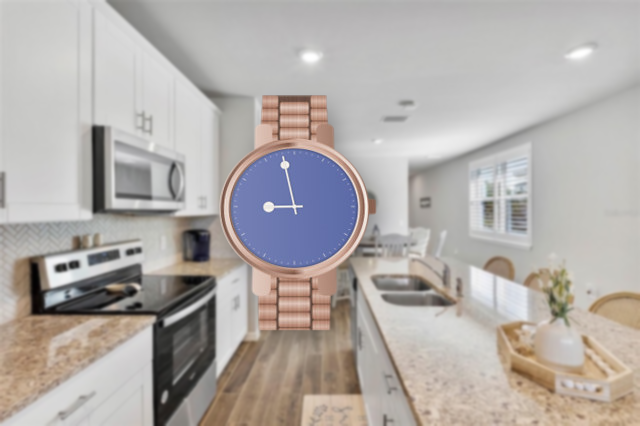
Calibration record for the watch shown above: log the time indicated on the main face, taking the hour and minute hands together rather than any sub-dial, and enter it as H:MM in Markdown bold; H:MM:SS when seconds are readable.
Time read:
**8:58**
